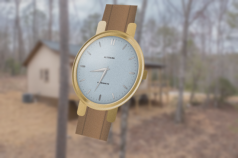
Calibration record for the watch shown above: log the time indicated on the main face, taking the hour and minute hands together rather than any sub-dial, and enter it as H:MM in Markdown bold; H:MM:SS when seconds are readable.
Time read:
**8:33**
